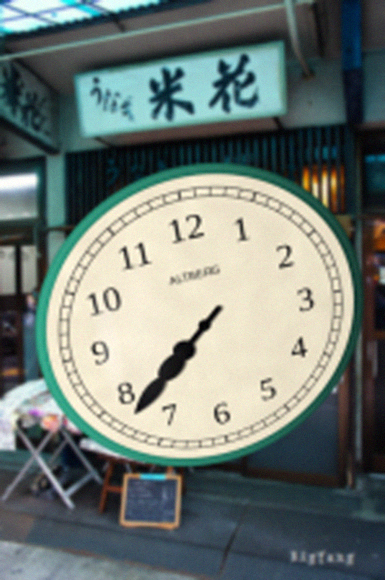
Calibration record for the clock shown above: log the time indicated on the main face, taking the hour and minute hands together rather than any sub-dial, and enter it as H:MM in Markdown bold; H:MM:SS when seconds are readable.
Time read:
**7:38**
